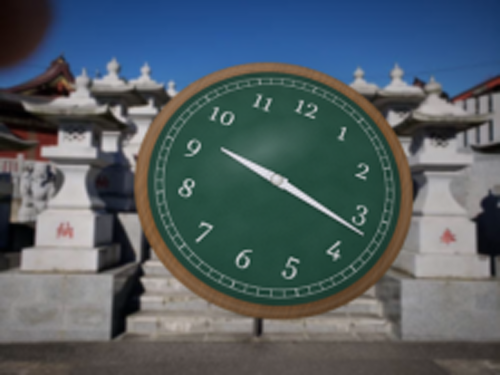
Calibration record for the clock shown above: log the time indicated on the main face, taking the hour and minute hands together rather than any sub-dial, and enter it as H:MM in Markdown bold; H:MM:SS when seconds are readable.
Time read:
**9:17**
